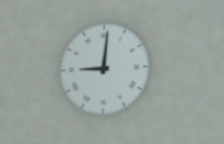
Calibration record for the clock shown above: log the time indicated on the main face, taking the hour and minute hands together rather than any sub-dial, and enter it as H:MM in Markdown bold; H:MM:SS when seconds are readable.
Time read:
**9:01**
